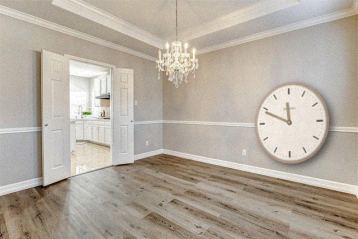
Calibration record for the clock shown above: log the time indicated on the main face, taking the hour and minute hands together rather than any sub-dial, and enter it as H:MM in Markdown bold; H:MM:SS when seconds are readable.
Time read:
**11:49**
